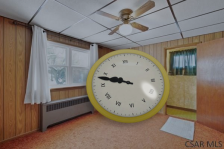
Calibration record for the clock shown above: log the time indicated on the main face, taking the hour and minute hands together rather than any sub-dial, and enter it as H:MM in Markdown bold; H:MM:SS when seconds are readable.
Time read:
**9:48**
